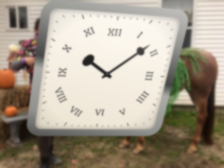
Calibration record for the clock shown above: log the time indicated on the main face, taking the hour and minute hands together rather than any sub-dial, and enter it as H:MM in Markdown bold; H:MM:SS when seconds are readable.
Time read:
**10:08**
